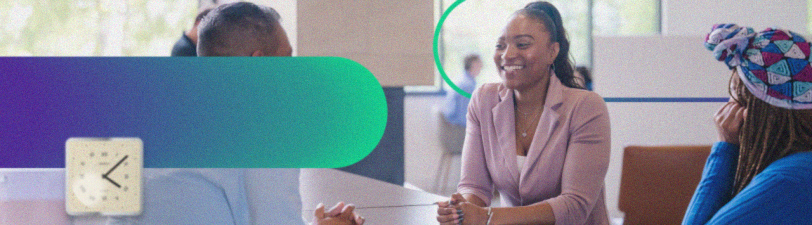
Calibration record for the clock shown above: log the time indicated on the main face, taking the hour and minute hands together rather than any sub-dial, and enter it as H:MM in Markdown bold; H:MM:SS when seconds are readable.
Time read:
**4:08**
